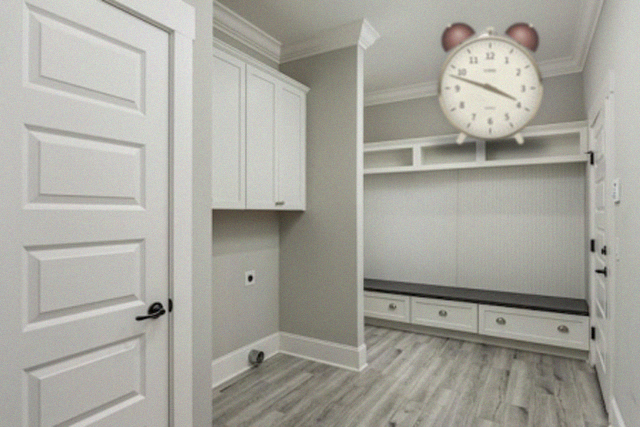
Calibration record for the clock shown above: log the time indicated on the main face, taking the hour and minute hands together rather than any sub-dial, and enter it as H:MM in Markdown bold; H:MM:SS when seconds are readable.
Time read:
**3:48**
